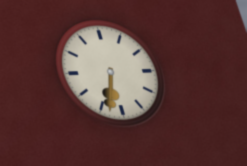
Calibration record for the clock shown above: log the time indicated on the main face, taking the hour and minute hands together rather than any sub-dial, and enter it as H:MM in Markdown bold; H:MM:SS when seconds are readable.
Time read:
**6:33**
